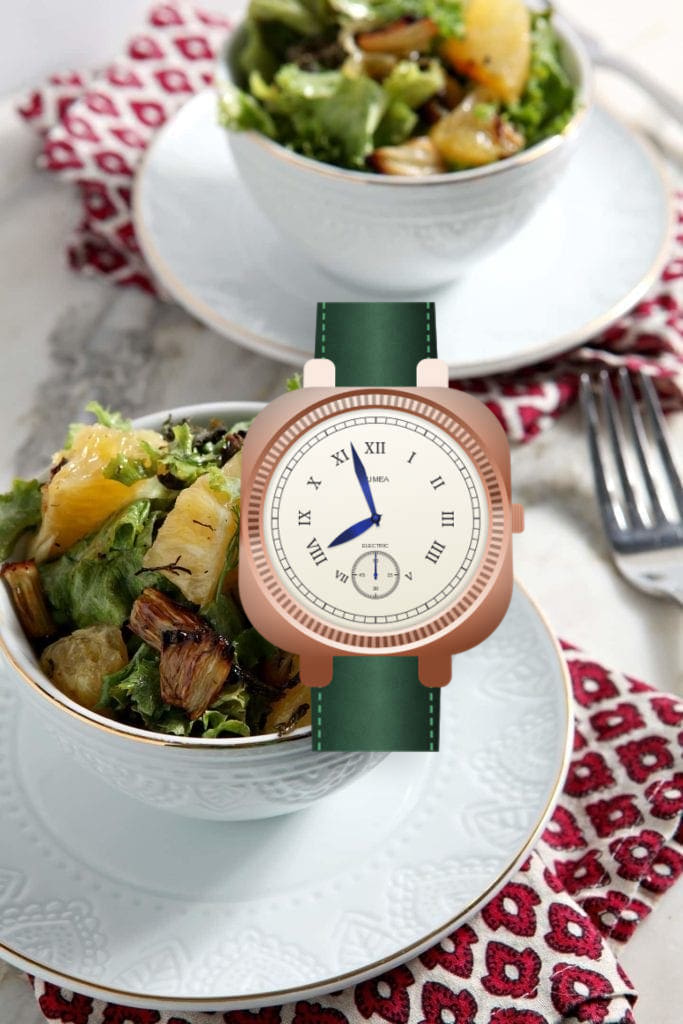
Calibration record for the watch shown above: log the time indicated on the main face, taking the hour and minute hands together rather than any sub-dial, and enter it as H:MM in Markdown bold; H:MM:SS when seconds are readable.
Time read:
**7:57**
